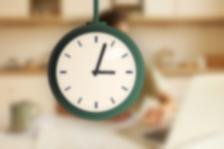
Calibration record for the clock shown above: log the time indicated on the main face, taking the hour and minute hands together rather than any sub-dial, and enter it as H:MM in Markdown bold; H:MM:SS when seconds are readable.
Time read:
**3:03**
